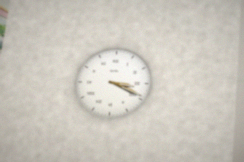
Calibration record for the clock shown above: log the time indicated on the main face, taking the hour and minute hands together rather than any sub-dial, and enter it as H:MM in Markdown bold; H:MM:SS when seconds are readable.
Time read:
**3:19**
